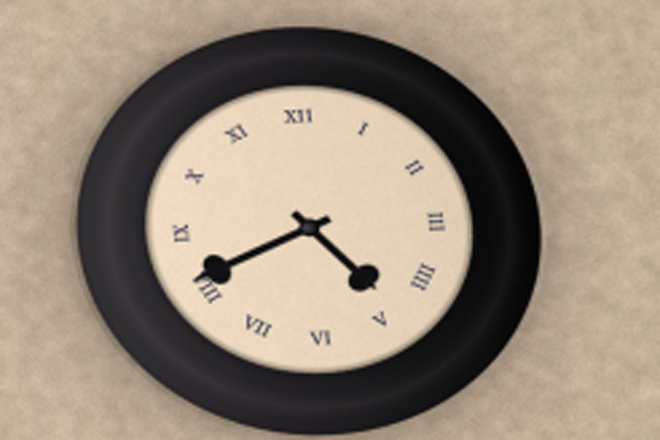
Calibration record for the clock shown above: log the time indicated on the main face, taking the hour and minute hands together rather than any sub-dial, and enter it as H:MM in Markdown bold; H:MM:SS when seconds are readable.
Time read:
**4:41**
